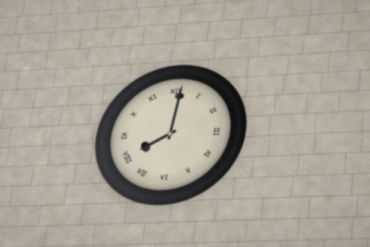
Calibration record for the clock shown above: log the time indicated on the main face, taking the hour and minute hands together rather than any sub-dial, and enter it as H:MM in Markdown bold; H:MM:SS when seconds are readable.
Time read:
**8:01**
